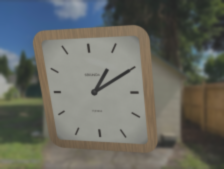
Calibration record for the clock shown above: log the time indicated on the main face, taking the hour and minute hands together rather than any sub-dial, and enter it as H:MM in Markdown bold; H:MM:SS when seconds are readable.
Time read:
**1:10**
